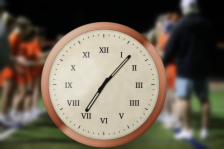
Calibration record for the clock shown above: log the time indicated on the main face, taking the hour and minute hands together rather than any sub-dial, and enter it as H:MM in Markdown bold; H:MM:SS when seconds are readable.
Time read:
**7:07**
